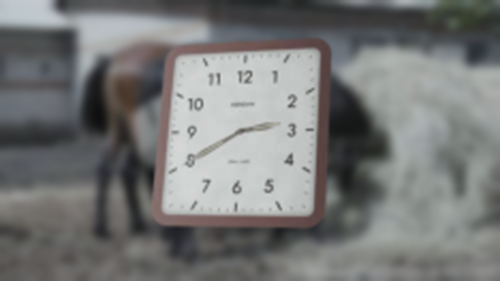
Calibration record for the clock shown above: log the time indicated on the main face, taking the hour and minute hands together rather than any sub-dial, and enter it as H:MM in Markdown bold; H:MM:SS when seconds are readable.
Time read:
**2:40**
